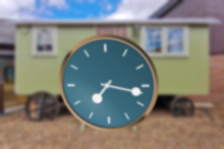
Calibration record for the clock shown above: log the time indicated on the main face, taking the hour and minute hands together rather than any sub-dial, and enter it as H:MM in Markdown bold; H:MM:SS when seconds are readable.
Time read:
**7:17**
